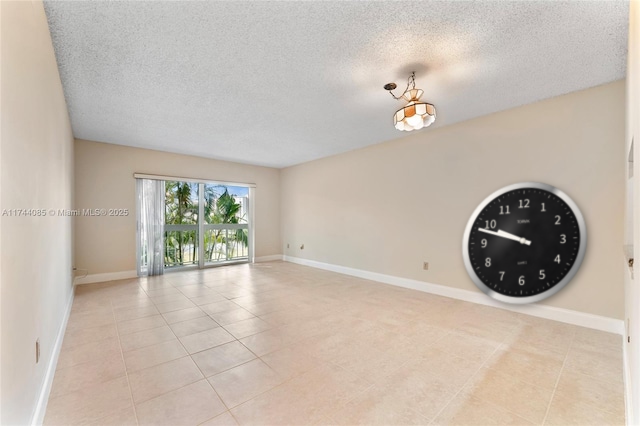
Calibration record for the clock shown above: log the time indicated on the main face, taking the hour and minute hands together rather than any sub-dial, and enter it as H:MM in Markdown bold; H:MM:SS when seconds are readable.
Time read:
**9:48**
